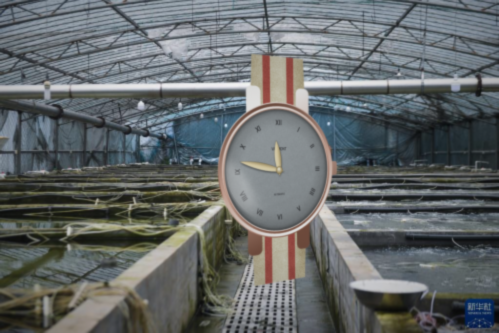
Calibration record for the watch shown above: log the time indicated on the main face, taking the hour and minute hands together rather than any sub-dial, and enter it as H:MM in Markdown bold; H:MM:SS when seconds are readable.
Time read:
**11:47**
